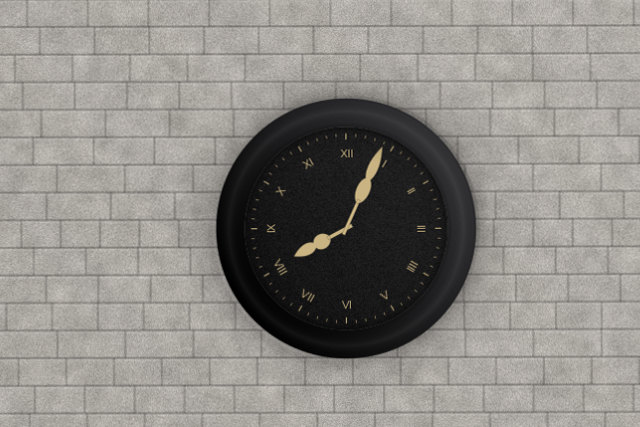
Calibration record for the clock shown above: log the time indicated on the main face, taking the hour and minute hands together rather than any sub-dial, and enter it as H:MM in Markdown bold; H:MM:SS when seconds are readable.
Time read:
**8:04**
